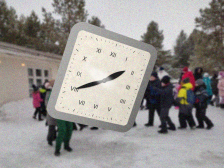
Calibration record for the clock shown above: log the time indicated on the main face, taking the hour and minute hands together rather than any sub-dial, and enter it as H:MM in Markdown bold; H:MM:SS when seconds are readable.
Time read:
**1:40**
